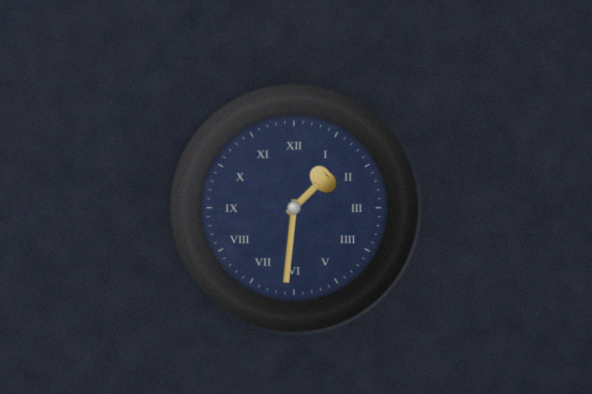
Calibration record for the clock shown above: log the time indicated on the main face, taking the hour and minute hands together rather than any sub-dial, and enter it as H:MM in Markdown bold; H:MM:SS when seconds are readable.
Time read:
**1:31**
